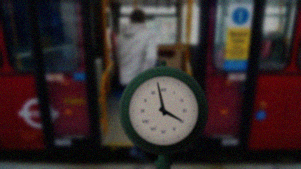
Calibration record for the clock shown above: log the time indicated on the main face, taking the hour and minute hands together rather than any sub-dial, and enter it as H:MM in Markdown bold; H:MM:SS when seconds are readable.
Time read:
**3:58**
